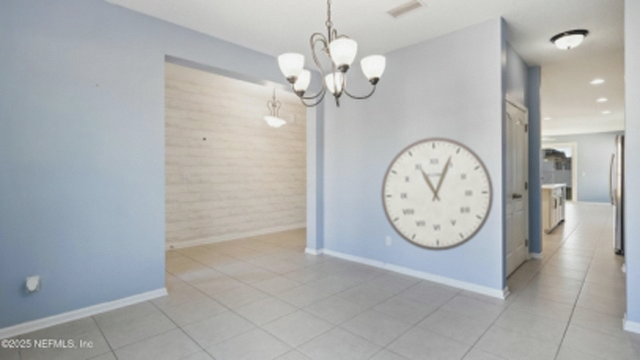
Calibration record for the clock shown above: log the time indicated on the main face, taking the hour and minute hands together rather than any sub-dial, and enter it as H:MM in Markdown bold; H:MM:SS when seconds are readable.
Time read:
**11:04**
